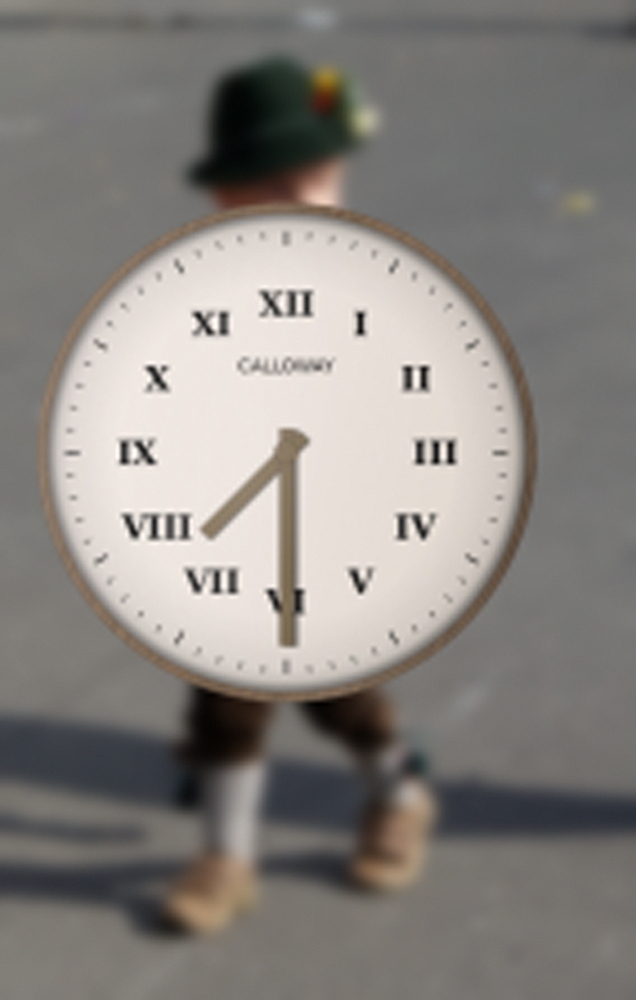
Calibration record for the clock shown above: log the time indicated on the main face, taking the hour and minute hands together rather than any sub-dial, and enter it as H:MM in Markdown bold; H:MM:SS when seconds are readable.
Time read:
**7:30**
